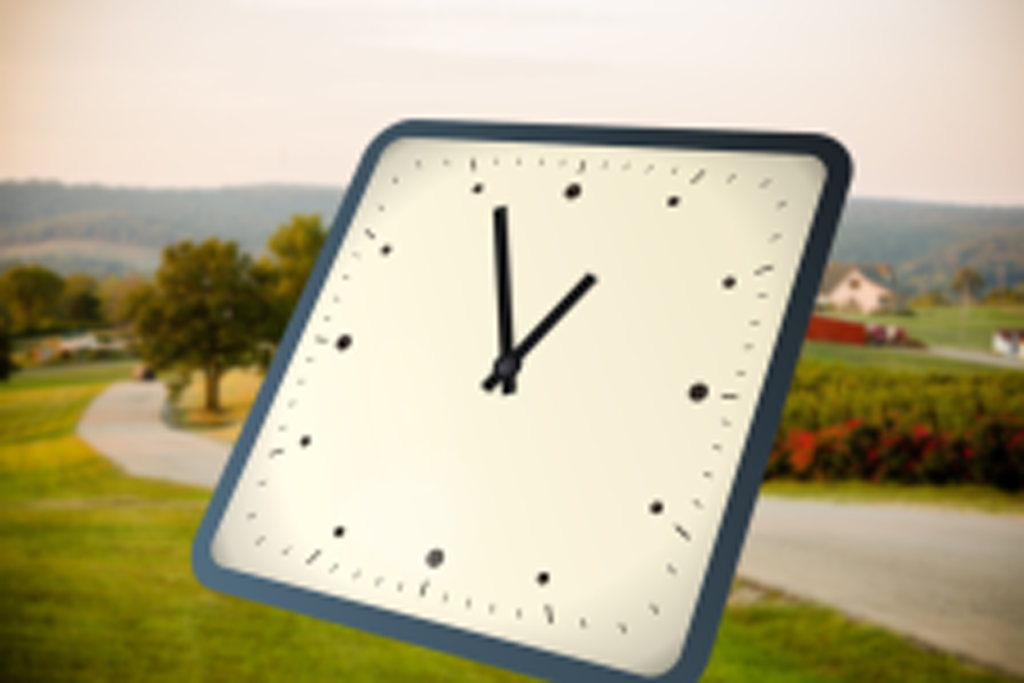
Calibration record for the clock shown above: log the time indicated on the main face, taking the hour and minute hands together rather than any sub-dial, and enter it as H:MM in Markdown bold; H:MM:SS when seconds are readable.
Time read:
**12:56**
